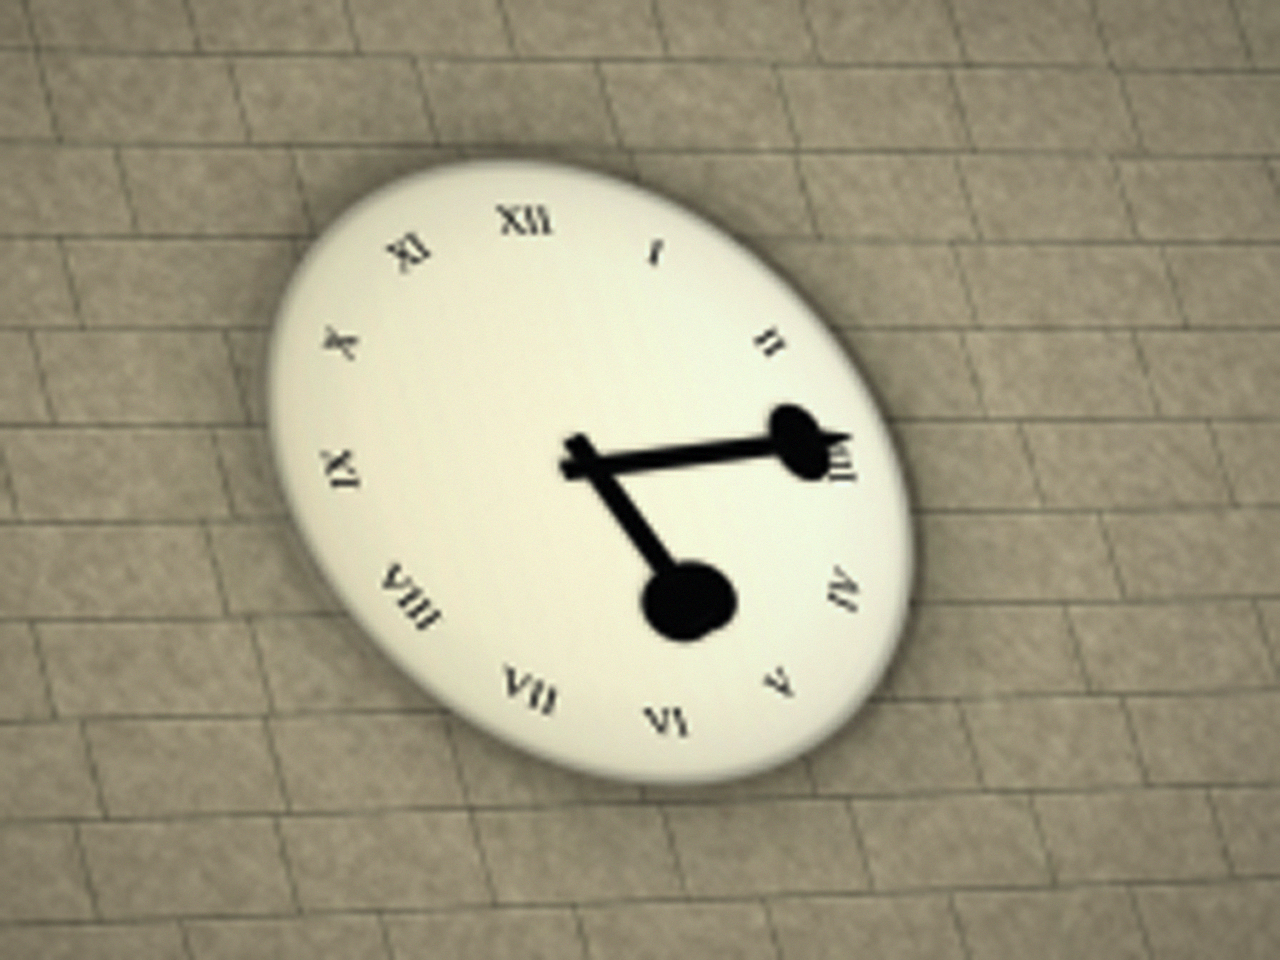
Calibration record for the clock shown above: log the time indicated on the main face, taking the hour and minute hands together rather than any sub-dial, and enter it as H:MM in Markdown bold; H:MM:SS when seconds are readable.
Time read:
**5:14**
